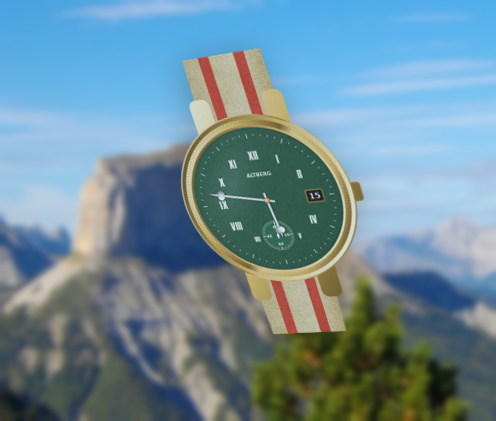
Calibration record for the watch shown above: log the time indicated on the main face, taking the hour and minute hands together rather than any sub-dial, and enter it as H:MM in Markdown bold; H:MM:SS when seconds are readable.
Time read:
**5:47**
